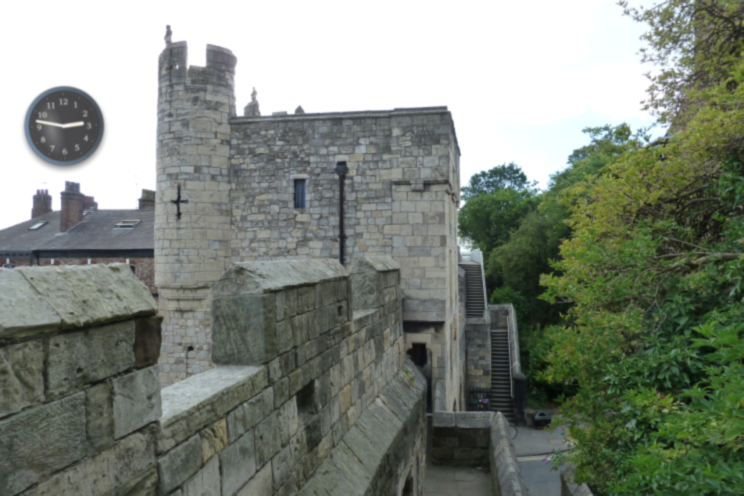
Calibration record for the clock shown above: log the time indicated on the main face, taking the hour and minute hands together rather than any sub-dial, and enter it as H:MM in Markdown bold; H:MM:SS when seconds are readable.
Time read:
**2:47**
